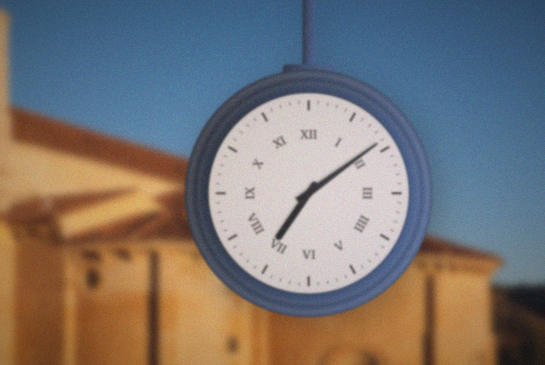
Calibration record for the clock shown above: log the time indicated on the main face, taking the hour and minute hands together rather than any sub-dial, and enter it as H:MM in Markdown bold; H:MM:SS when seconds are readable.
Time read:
**7:09**
